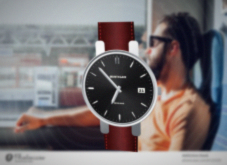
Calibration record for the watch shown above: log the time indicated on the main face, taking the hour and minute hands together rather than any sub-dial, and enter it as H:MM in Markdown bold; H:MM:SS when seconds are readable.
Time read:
**6:53**
